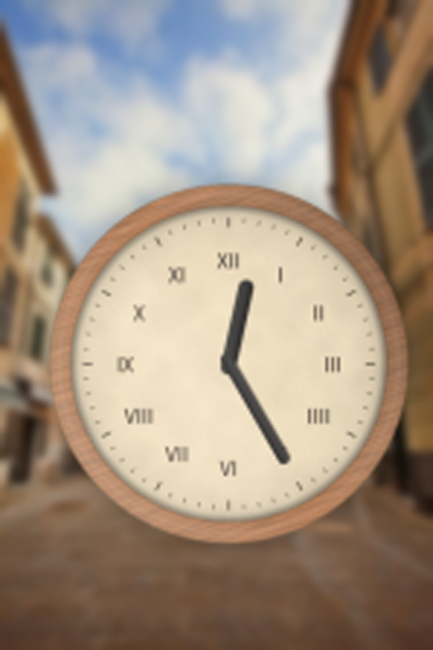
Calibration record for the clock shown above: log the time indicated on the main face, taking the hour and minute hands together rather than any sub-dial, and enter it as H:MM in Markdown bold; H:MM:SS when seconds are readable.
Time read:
**12:25**
